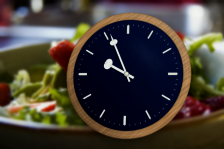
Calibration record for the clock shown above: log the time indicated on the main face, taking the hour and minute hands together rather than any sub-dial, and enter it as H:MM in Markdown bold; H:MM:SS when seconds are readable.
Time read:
**9:56**
